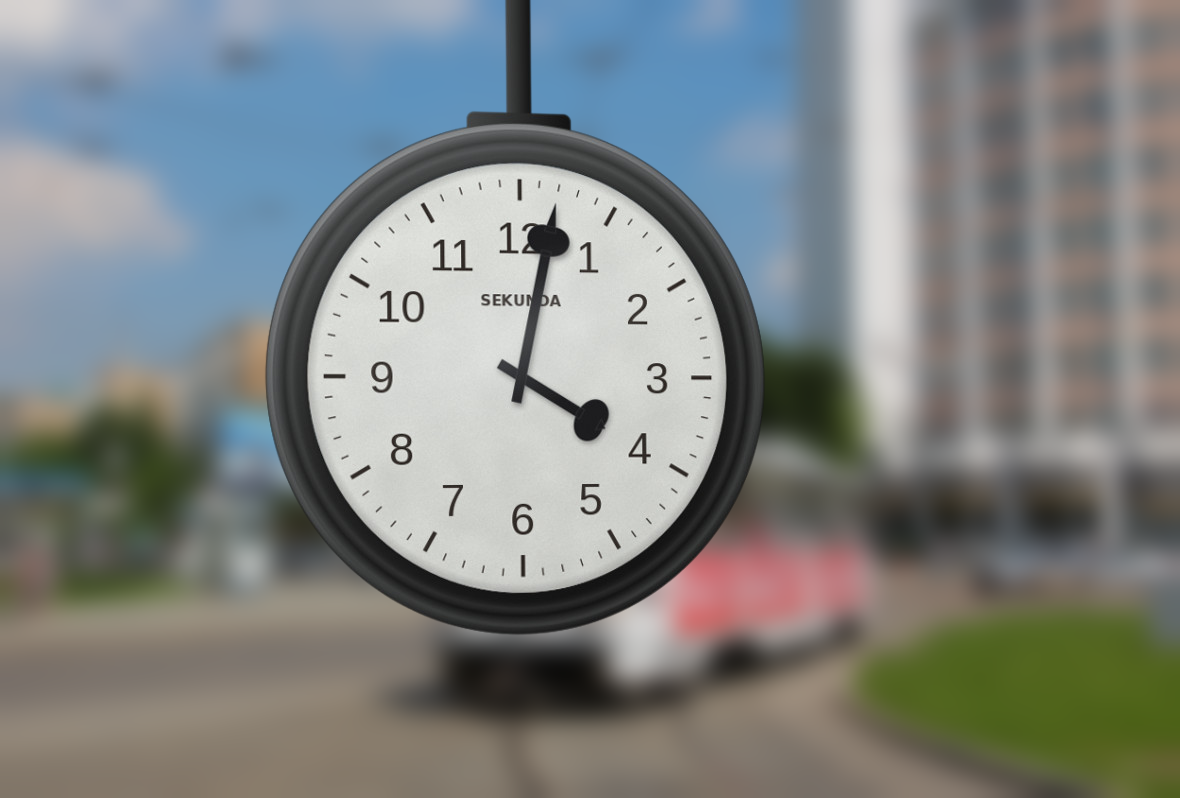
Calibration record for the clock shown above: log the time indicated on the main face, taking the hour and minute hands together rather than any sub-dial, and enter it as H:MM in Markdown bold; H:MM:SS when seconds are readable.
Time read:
**4:02**
